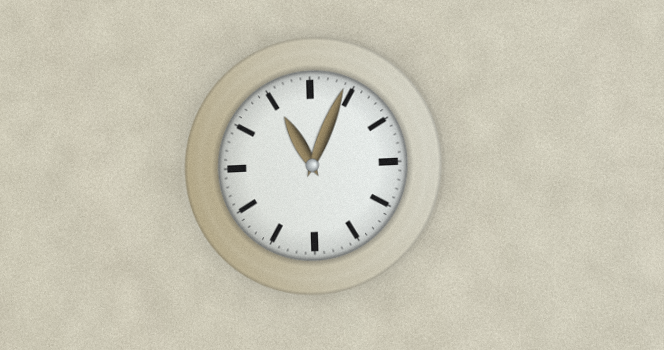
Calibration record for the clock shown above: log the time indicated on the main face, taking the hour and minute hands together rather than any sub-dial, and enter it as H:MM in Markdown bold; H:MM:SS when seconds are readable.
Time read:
**11:04**
